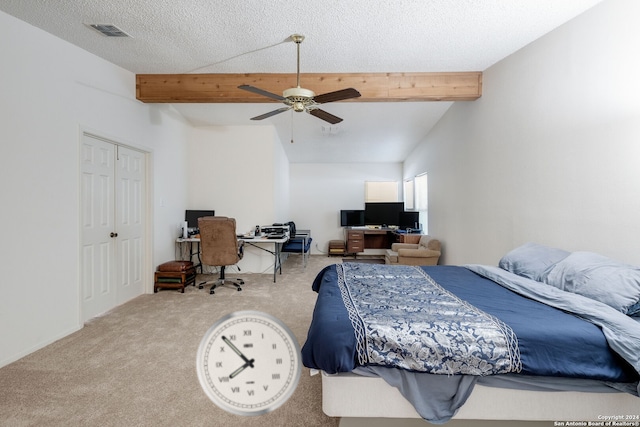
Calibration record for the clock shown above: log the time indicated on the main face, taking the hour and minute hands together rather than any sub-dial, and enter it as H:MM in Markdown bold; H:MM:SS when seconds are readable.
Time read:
**7:53**
